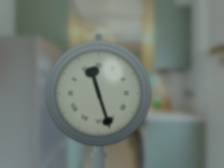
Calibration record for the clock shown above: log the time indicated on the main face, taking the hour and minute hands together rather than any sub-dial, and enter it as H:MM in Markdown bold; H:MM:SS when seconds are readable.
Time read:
**11:27**
